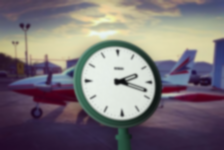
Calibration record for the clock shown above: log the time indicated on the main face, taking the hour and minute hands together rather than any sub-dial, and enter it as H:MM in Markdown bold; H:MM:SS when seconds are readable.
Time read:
**2:18**
